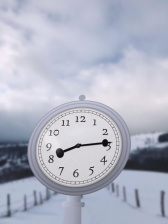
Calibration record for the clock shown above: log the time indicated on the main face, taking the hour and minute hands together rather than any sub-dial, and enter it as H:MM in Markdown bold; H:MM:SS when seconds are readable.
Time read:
**8:14**
